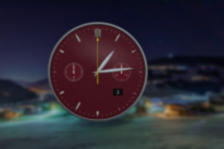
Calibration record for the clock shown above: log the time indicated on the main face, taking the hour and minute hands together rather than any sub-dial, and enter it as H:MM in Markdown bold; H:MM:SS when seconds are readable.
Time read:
**1:14**
